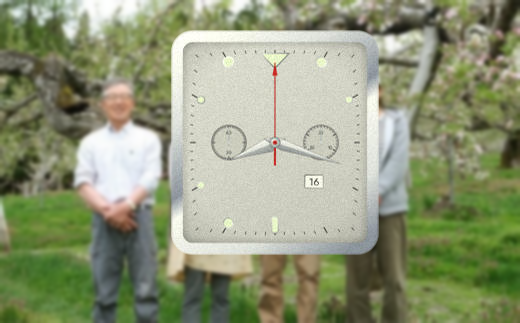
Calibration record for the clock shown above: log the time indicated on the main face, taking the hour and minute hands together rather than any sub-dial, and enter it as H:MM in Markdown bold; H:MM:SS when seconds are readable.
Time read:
**8:18**
